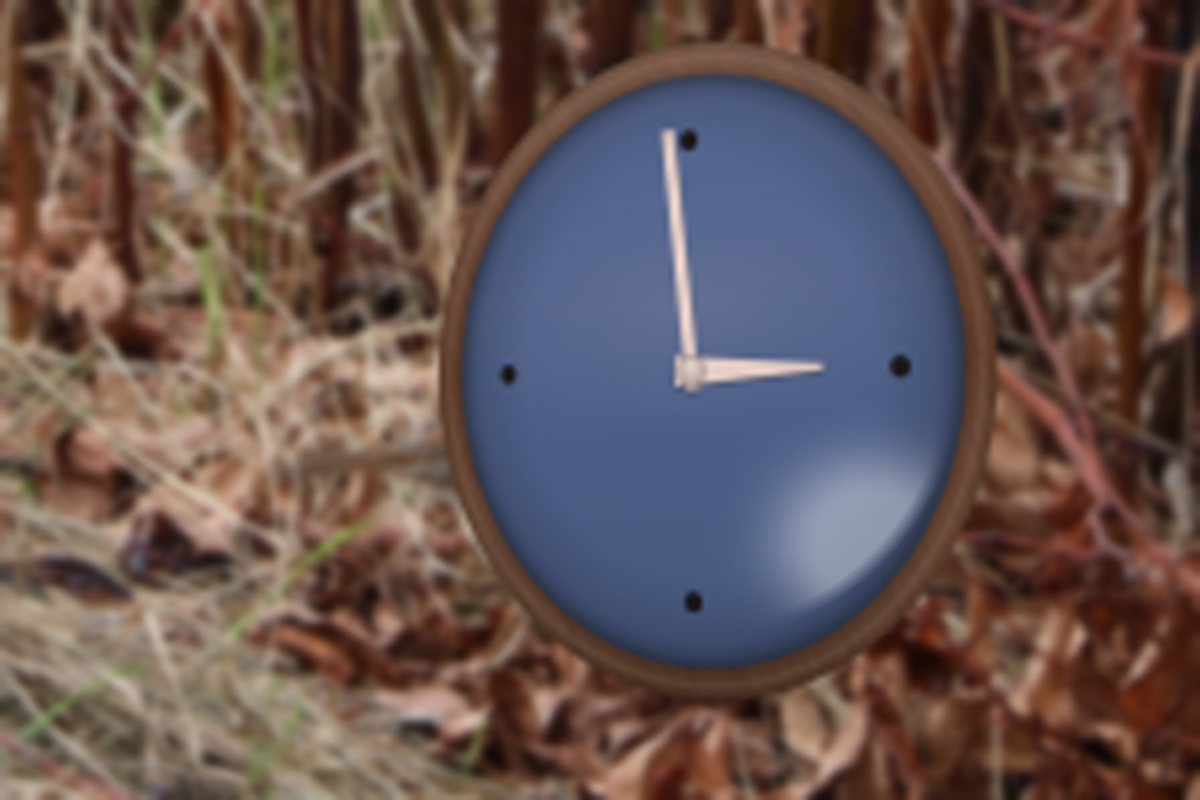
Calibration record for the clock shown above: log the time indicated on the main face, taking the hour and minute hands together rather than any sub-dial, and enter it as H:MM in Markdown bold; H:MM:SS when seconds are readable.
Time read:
**2:59**
